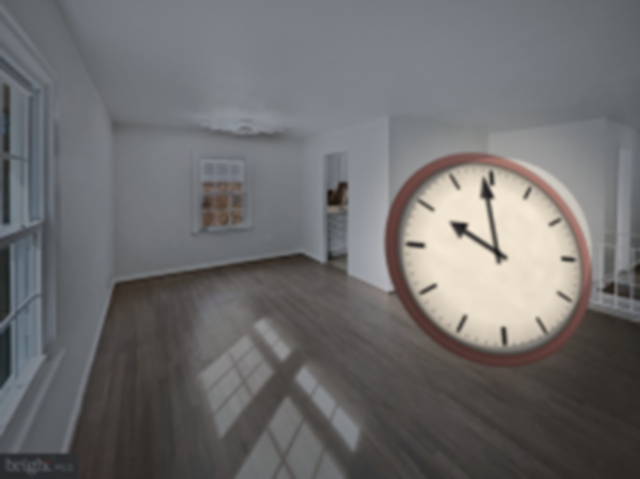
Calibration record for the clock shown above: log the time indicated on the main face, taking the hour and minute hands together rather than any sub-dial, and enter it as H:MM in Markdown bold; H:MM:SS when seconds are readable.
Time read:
**9:59**
